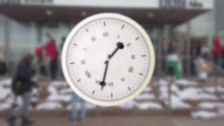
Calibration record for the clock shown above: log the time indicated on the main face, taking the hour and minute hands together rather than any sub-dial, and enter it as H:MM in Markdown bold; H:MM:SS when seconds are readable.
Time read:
**1:33**
